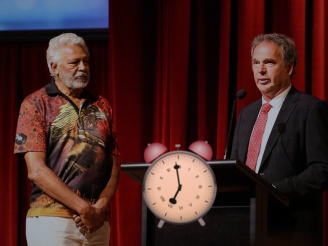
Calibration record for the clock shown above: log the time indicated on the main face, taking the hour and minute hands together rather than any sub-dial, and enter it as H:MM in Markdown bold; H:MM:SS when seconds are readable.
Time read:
**6:59**
